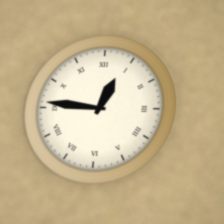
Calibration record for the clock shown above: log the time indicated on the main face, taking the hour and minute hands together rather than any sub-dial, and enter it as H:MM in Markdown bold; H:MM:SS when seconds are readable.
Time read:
**12:46**
